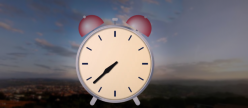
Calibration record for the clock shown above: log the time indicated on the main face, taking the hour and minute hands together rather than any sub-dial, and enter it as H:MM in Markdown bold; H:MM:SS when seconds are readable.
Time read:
**7:38**
